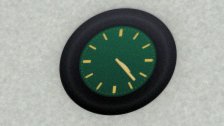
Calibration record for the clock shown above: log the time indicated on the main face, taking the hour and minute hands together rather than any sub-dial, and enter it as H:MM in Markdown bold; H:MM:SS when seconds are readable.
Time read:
**4:23**
